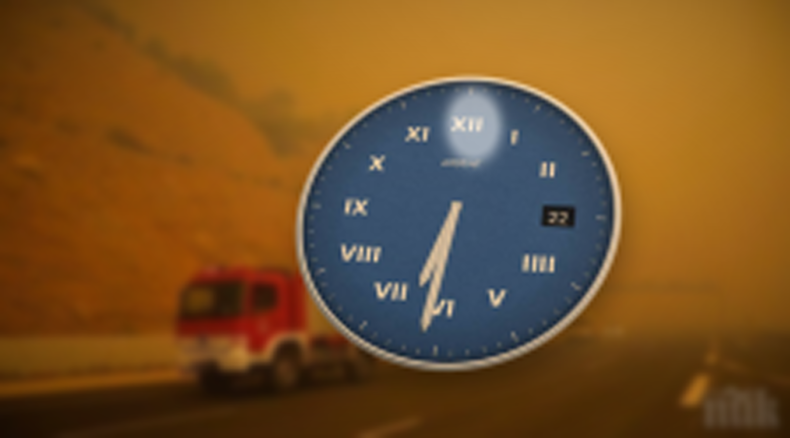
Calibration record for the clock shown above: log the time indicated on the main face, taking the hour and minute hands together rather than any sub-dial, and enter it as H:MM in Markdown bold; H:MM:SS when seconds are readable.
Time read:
**6:31**
